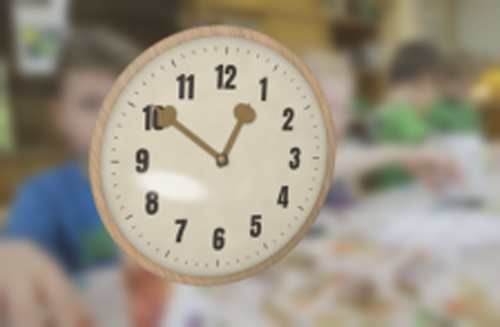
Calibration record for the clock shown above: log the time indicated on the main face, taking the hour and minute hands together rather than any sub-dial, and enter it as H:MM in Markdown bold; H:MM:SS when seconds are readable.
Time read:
**12:51**
